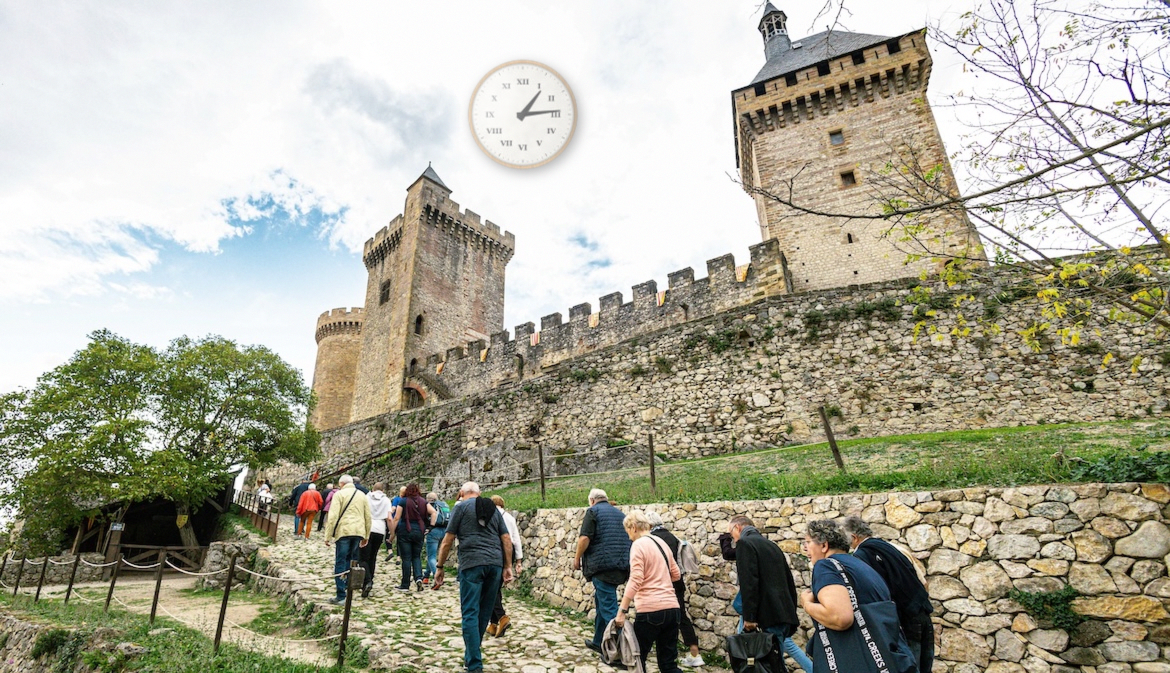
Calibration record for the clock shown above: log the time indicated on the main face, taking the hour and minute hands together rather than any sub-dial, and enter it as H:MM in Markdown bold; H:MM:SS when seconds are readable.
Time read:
**1:14**
